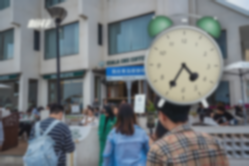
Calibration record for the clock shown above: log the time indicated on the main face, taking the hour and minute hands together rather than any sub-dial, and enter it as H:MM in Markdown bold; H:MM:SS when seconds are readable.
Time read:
**4:35**
